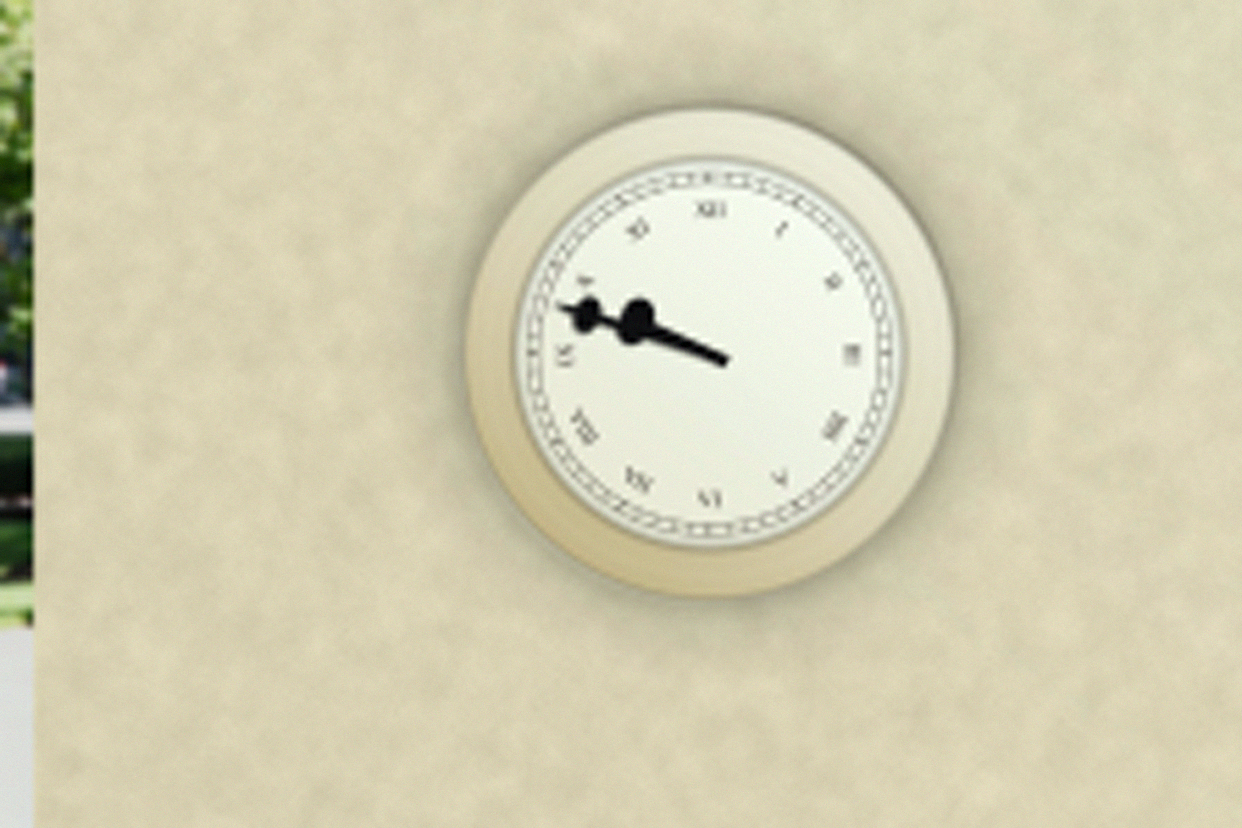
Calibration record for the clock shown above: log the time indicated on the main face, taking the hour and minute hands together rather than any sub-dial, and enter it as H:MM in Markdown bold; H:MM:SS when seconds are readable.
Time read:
**9:48**
